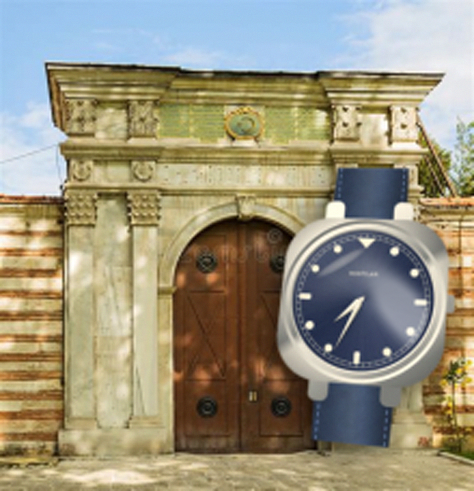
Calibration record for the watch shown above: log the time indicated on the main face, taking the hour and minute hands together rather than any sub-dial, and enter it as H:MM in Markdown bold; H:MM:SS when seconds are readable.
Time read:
**7:34**
